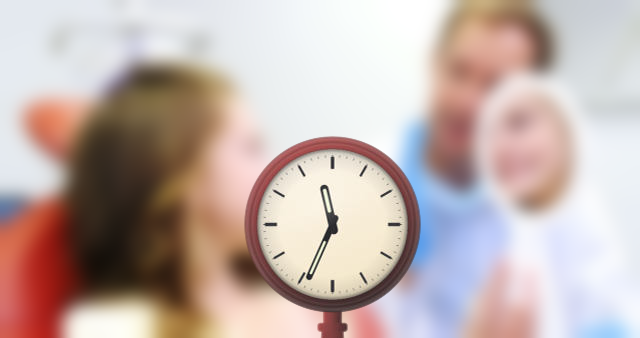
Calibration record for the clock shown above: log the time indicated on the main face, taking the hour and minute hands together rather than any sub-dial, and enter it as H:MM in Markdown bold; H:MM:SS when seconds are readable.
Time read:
**11:34**
